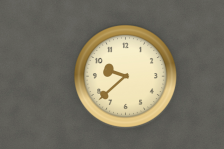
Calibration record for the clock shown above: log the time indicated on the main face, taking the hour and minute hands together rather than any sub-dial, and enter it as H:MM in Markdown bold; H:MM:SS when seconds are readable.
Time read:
**9:38**
